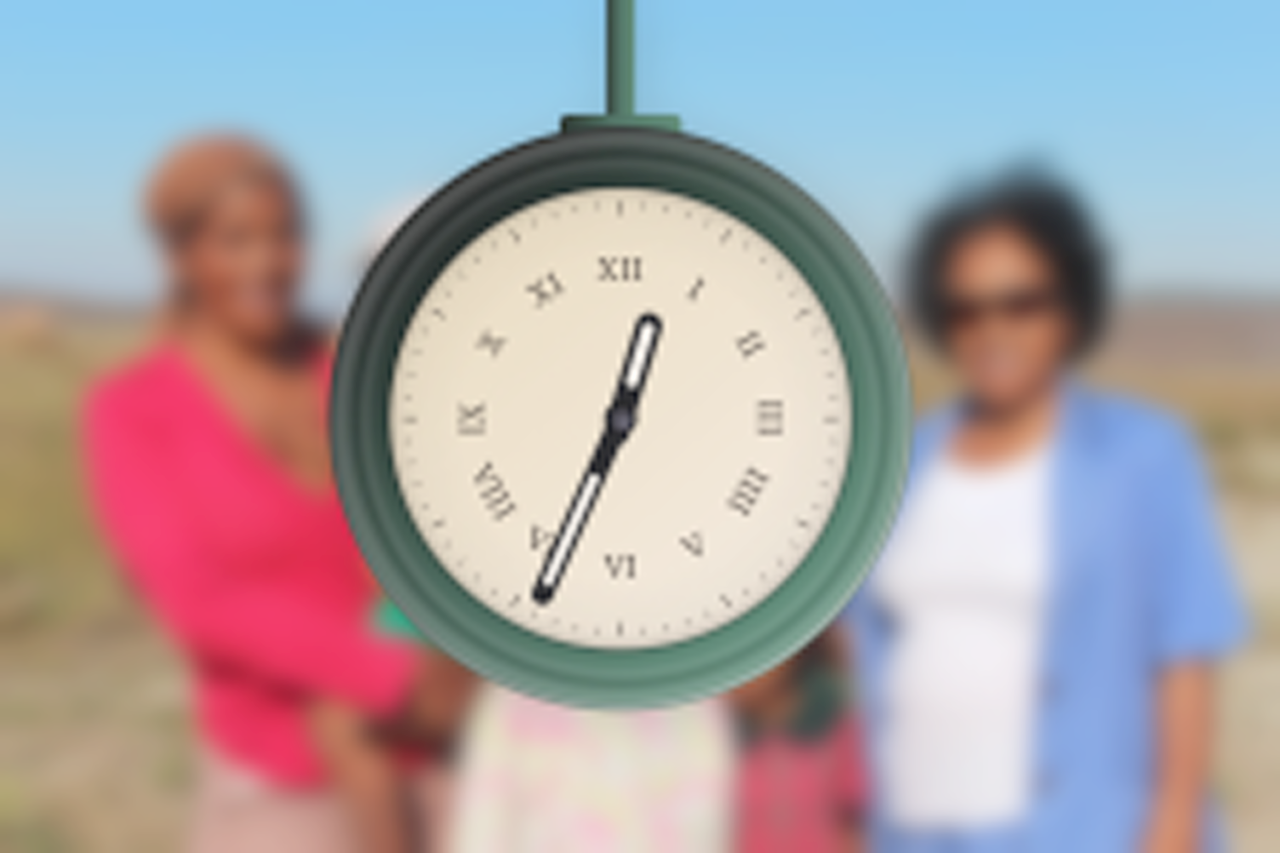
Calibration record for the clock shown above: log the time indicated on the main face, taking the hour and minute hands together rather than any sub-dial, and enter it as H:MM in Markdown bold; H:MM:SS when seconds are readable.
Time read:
**12:34**
